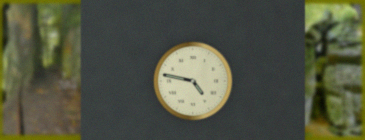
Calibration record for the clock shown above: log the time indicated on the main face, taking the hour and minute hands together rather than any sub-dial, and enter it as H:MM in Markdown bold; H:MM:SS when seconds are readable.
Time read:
**4:47**
